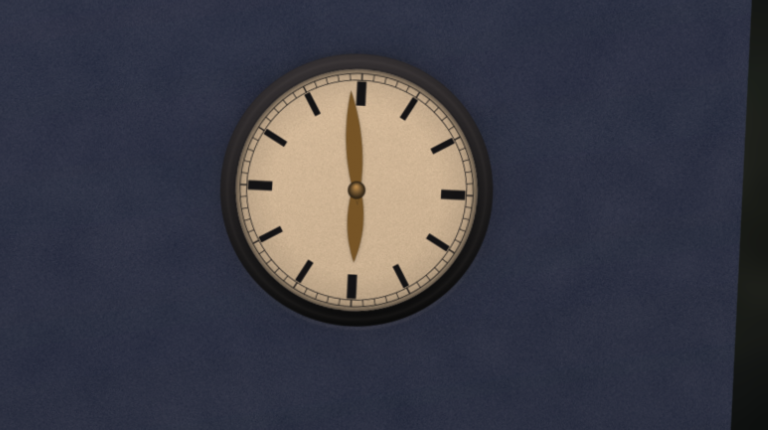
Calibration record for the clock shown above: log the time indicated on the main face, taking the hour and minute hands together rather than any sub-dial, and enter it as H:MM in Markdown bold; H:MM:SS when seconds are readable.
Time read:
**5:59**
